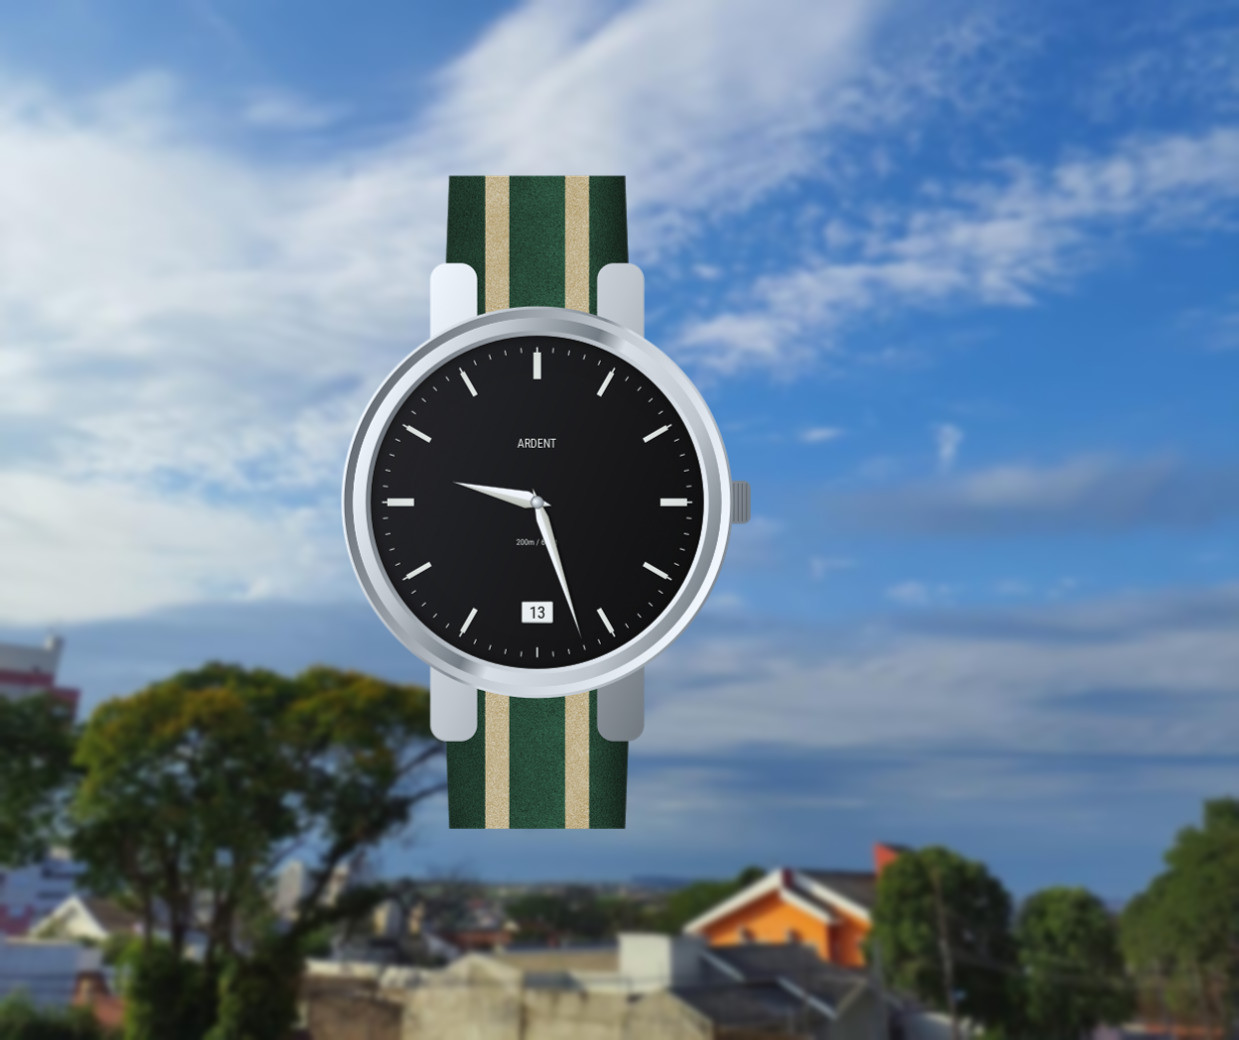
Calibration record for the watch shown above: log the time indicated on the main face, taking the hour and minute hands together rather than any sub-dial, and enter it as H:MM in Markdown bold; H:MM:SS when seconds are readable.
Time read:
**9:27**
